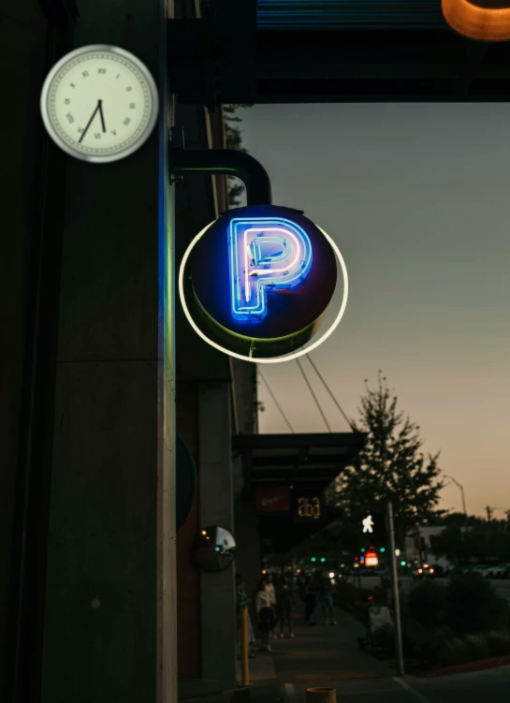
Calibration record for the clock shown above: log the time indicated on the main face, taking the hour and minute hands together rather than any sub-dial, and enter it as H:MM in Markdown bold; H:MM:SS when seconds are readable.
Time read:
**5:34**
